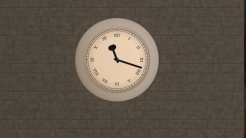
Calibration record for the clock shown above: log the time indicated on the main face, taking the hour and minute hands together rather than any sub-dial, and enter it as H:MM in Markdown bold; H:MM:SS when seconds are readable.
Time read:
**11:18**
